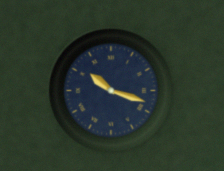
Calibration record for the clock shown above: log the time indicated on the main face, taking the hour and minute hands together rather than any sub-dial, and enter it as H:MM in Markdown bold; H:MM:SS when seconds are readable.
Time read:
**10:18**
